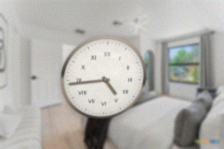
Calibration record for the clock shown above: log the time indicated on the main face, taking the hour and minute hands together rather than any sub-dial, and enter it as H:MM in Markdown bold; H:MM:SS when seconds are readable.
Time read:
**4:44**
